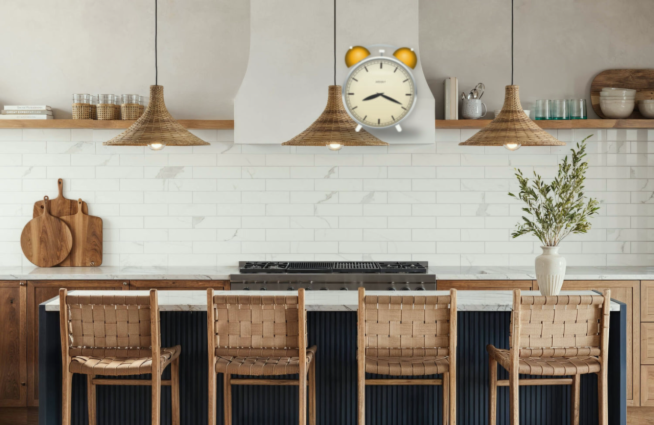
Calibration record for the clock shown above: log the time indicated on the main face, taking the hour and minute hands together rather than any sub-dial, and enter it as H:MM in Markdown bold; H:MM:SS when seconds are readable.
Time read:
**8:19**
